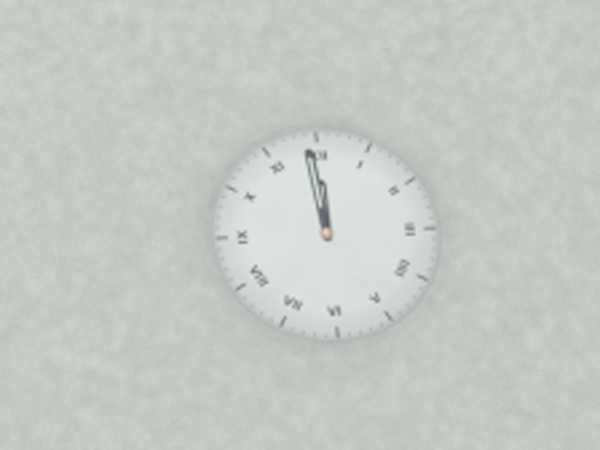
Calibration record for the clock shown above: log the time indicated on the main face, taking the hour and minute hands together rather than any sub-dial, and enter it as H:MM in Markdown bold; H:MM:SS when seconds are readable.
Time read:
**11:59**
